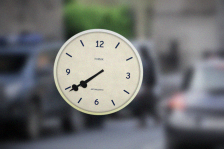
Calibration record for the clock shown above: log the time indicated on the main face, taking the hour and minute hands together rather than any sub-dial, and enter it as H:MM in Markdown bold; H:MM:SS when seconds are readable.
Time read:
**7:39**
